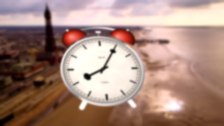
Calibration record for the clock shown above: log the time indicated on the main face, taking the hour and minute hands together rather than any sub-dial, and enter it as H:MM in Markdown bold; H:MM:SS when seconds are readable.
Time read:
**8:05**
